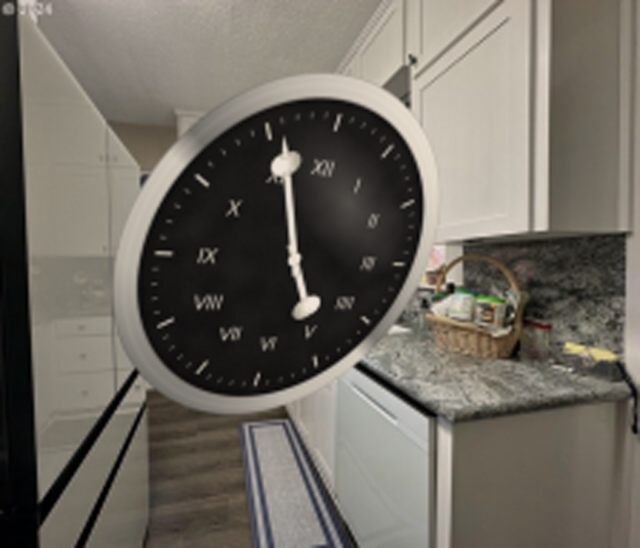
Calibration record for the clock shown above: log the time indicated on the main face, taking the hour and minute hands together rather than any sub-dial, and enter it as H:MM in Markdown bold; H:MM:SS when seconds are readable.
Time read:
**4:56**
